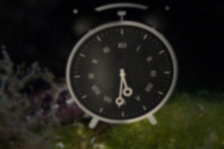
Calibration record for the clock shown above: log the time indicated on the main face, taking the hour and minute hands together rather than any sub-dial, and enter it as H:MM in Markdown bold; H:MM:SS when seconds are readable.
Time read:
**5:31**
